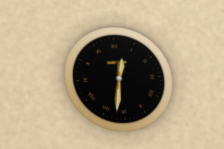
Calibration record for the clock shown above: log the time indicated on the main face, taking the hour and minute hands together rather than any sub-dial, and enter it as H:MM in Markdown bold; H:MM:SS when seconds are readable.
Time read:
**12:32**
